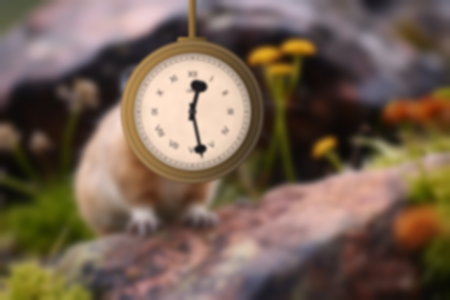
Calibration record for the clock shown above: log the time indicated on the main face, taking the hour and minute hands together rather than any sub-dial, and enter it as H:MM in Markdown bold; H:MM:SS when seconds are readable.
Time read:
**12:28**
